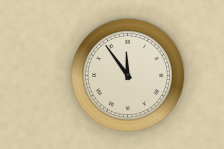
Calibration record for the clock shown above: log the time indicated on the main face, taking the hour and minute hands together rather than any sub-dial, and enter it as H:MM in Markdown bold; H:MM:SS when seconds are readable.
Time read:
**11:54**
